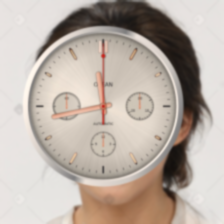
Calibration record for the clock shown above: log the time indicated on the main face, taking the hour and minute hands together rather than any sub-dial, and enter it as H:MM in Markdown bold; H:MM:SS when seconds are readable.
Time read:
**11:43**
